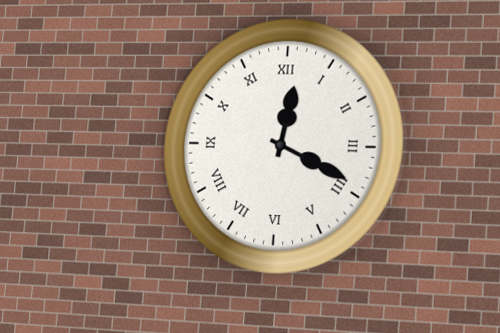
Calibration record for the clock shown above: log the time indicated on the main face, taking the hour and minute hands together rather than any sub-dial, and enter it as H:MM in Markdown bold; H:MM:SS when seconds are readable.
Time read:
**12:19**
